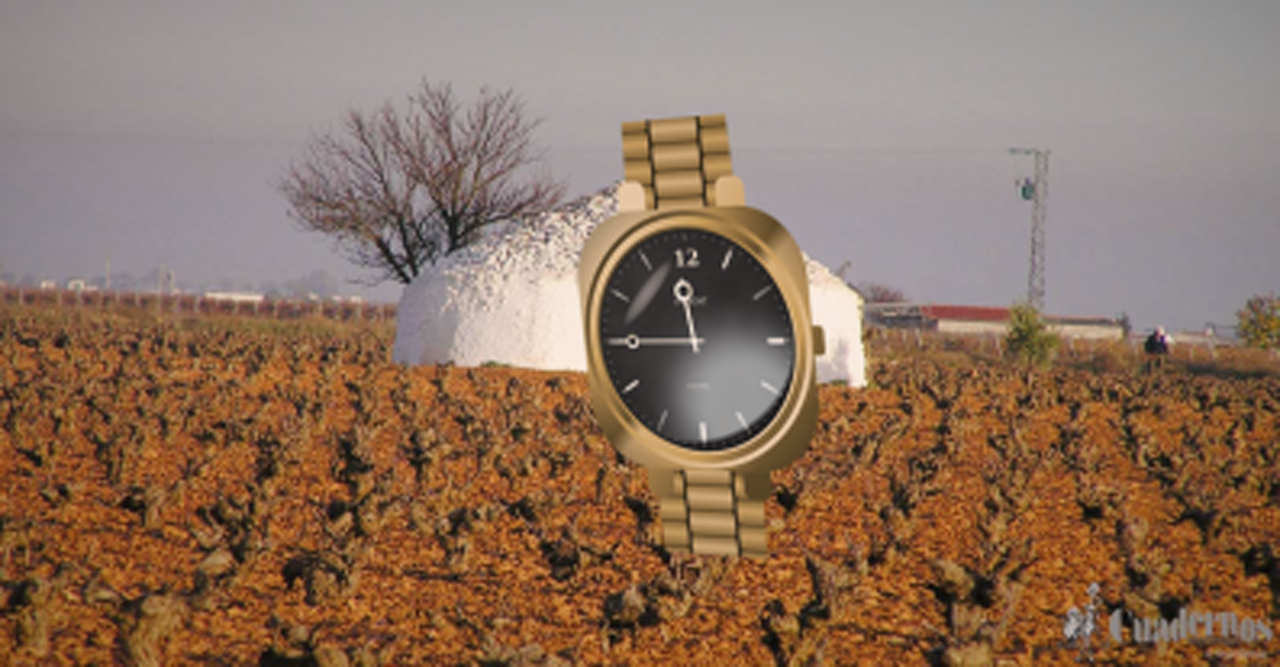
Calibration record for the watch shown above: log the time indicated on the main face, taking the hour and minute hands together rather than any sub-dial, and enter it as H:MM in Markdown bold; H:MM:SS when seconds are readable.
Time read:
**11:45**
